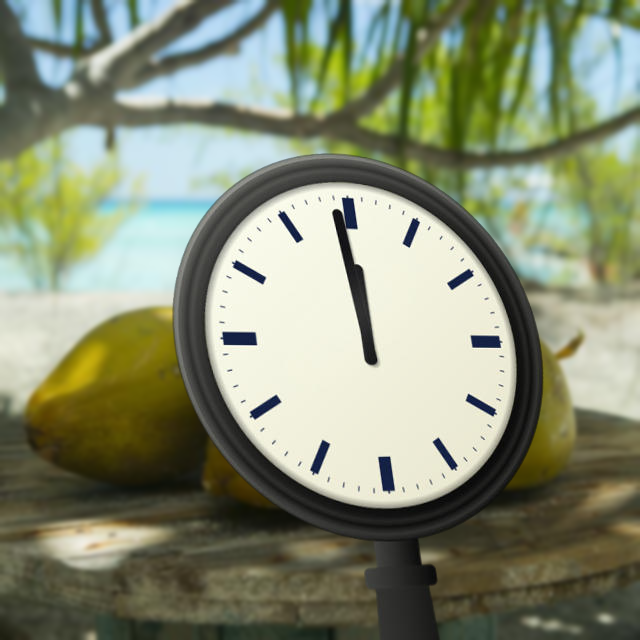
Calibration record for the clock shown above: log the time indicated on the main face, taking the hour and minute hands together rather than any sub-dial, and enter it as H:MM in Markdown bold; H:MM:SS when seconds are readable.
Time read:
**11:59**
